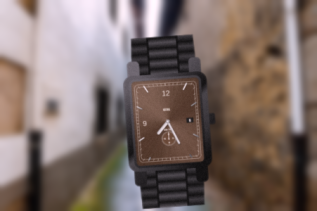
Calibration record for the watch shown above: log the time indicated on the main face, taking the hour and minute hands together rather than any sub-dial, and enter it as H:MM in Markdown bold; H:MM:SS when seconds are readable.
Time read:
**7:26**
